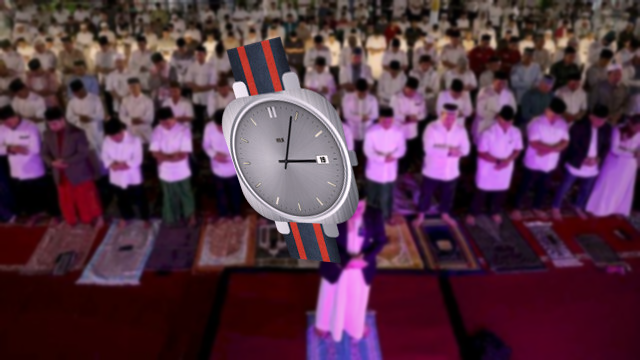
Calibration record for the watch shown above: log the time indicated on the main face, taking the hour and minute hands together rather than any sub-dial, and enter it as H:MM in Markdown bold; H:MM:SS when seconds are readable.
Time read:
**3:04**
